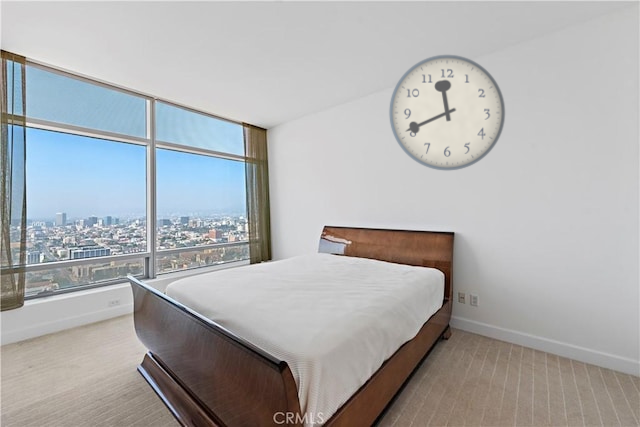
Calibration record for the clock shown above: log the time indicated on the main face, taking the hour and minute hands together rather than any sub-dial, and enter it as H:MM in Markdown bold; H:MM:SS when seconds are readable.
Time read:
**11:41**
